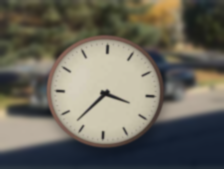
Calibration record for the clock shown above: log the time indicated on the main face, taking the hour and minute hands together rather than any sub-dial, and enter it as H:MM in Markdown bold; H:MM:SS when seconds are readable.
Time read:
**3:37**
